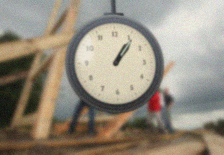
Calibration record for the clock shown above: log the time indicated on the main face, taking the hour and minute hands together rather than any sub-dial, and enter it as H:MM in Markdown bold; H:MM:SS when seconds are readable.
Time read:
**1:06**
